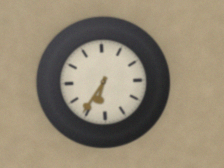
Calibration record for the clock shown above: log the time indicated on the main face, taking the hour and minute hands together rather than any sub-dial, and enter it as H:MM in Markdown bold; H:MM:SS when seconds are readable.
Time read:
**6:36**
